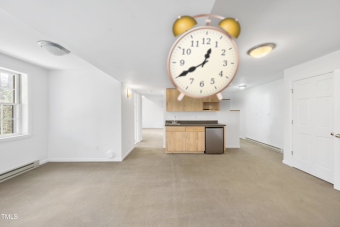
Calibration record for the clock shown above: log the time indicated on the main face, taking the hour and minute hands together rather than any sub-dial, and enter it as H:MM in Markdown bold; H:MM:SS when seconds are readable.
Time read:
**12:40**
